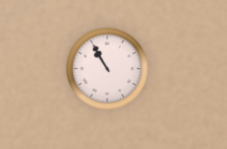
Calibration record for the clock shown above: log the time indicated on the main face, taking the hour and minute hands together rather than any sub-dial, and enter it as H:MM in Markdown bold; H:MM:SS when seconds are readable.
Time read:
**10:55**
